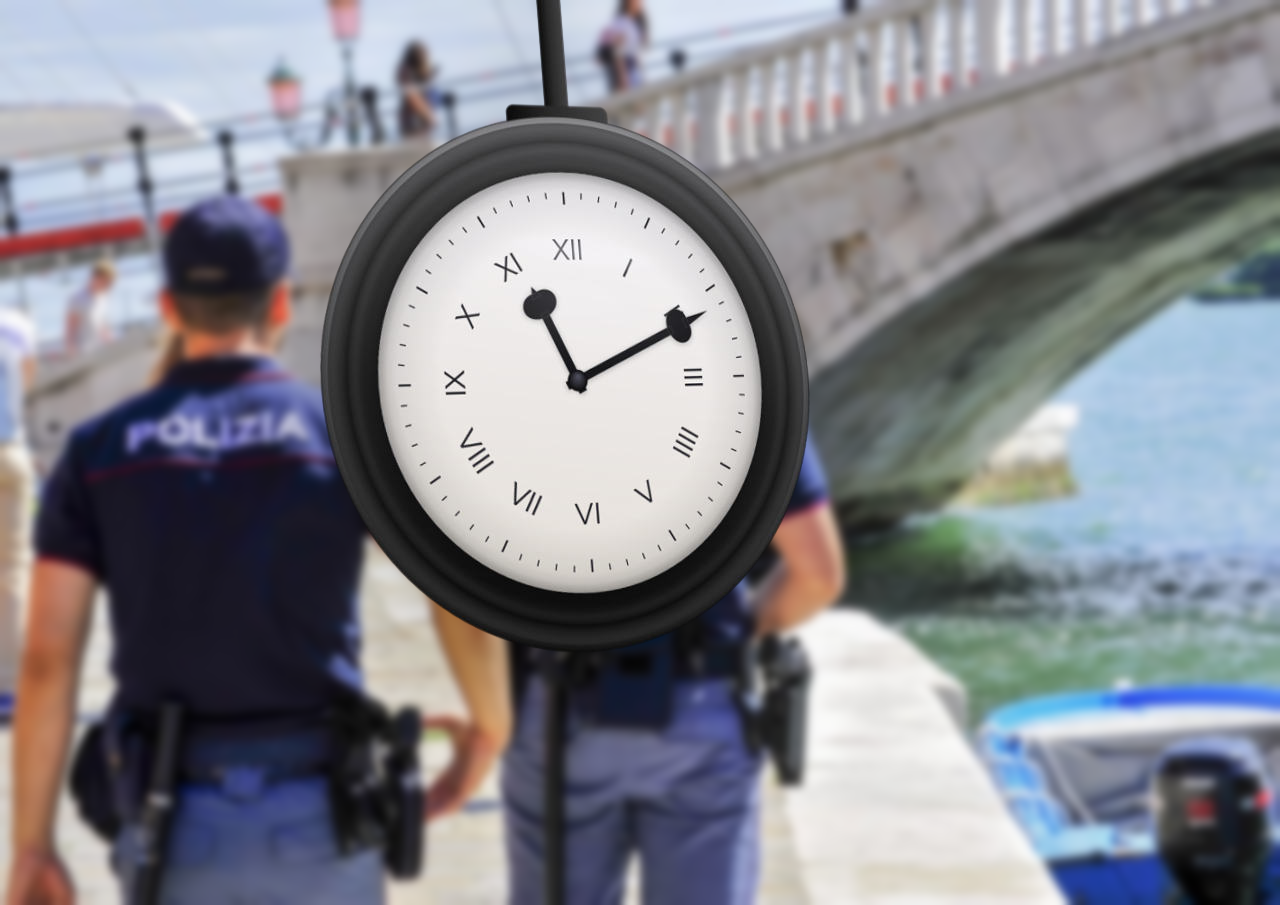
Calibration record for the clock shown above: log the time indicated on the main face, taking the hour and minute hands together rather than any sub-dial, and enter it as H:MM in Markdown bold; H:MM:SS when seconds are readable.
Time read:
**11:11**
